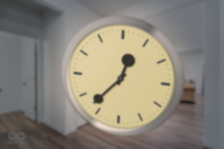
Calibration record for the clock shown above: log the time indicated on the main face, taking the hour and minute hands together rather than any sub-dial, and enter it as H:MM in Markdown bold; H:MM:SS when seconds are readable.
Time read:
**12:37**
